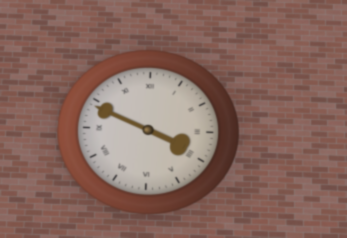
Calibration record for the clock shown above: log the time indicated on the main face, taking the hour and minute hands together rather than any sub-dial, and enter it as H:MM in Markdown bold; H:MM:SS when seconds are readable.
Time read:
**3:49**
